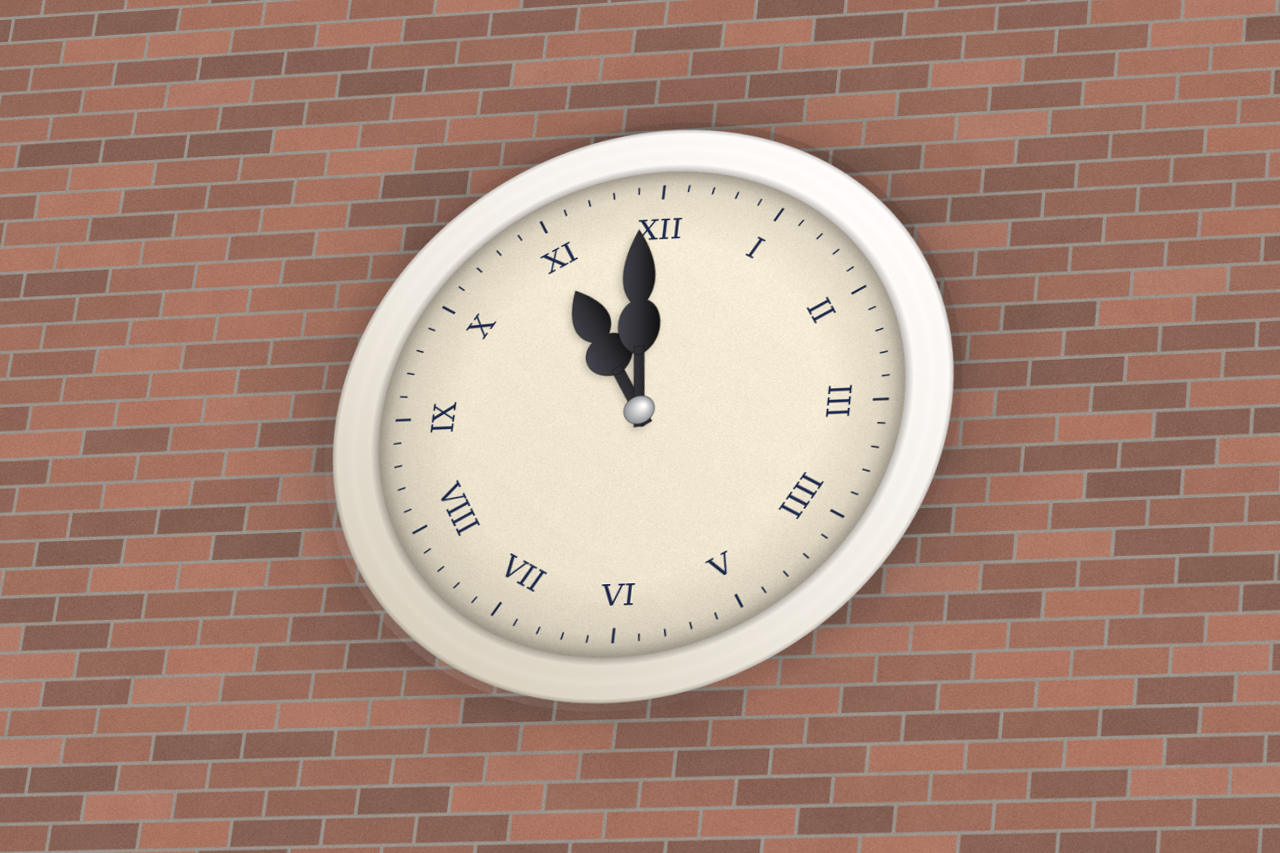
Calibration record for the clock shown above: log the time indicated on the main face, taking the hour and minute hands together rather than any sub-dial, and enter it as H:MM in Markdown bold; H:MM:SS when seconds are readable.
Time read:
**10:59**
